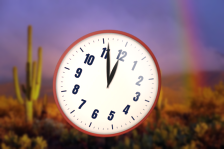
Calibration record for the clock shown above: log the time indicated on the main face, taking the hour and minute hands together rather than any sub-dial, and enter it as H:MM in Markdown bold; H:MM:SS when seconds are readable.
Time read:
**11:56**
